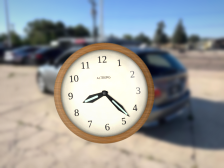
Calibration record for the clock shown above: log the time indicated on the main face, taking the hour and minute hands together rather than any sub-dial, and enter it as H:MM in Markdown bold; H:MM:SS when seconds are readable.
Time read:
**8:23**
